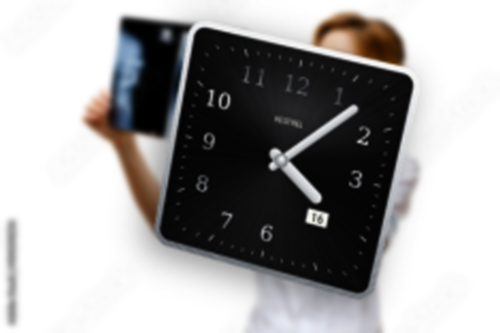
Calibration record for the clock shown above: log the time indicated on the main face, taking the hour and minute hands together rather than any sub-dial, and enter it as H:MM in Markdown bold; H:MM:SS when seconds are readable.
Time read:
**4:07**
